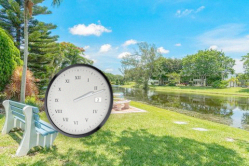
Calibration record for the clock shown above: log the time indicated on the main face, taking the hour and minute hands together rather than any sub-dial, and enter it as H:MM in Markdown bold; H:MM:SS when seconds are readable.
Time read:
**2:12**
